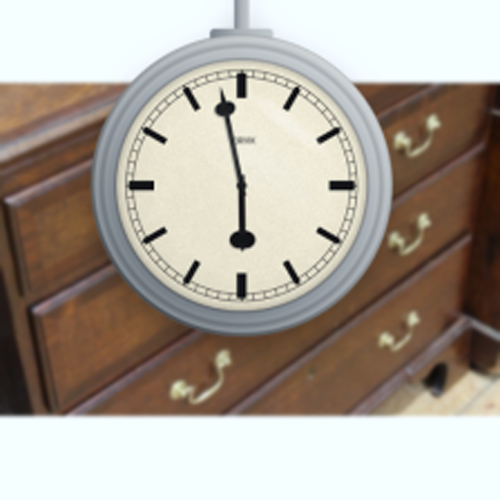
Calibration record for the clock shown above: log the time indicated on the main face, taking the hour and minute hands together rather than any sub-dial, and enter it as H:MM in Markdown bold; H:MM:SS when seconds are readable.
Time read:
**5:58**
